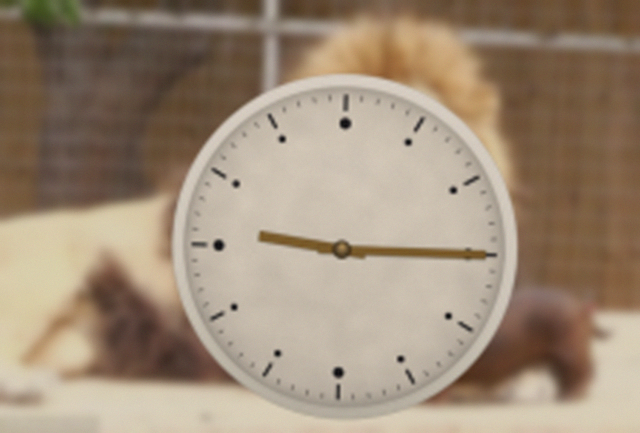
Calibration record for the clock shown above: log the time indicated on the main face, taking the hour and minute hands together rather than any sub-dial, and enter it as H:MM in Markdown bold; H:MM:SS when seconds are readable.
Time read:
**9:15**
